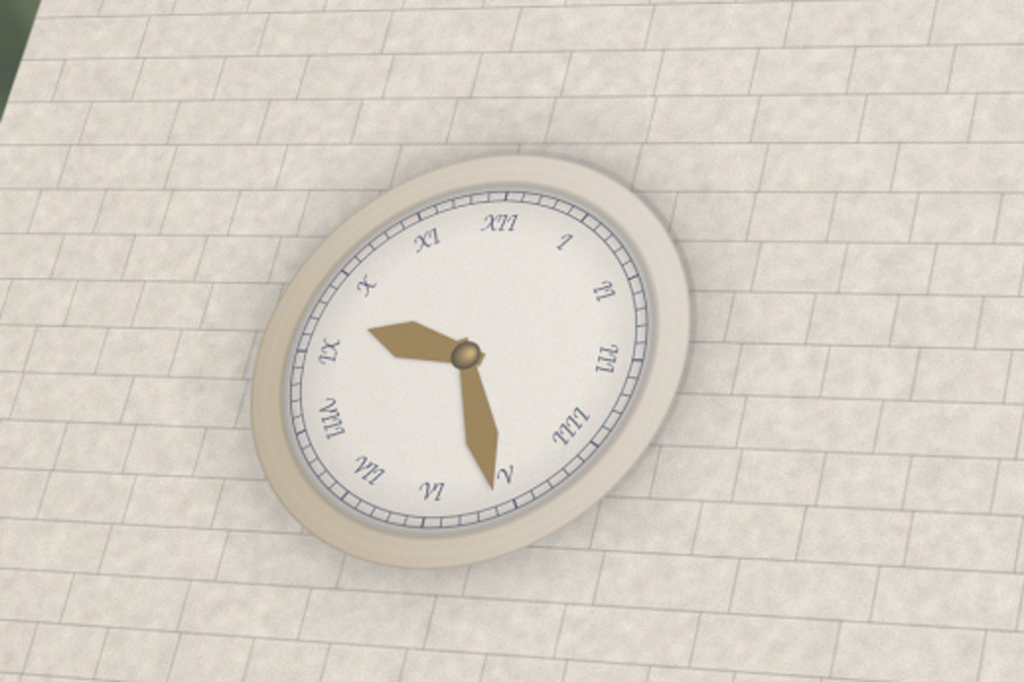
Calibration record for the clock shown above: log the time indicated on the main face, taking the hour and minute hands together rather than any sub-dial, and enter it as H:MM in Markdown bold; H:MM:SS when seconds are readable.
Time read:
**9:26**
